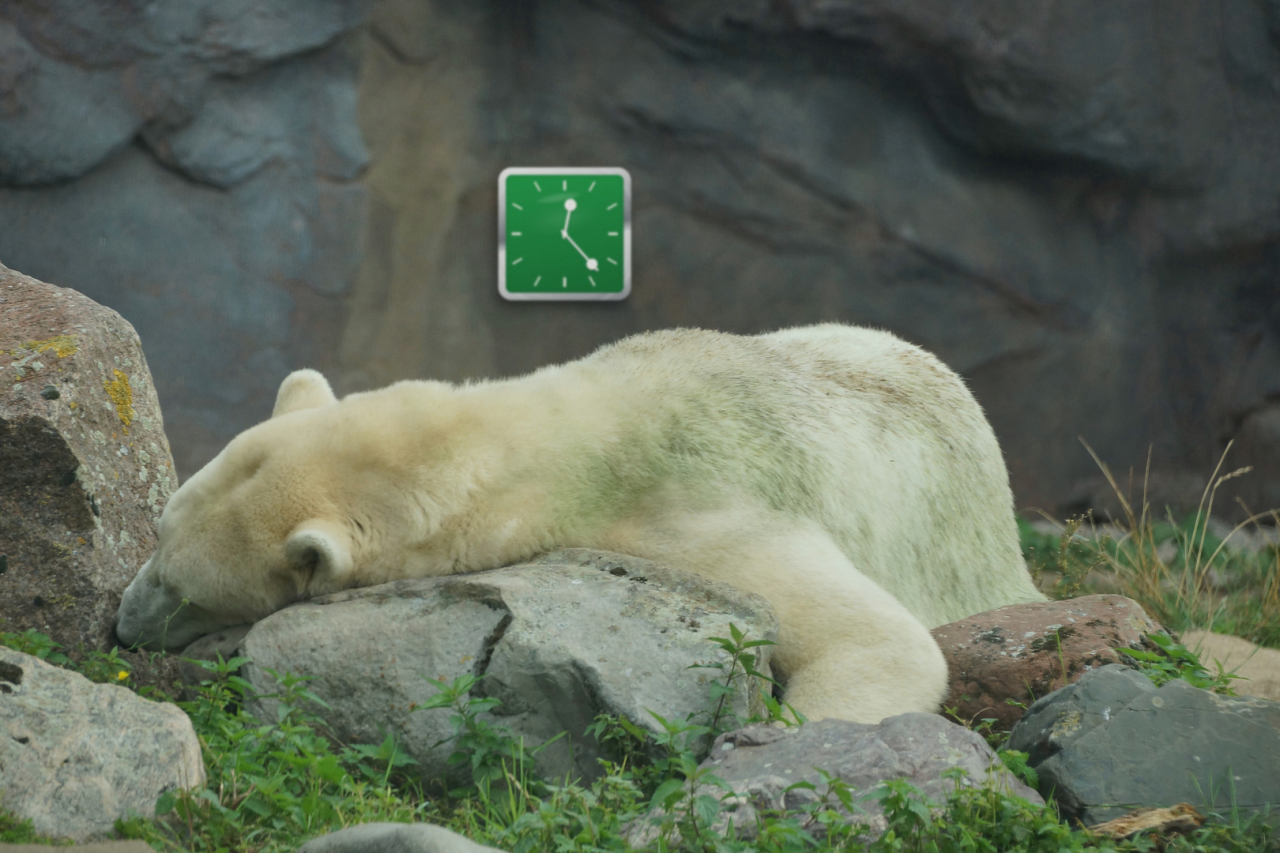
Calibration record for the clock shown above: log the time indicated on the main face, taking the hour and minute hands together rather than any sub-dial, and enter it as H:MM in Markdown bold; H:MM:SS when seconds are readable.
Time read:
**12:23**
